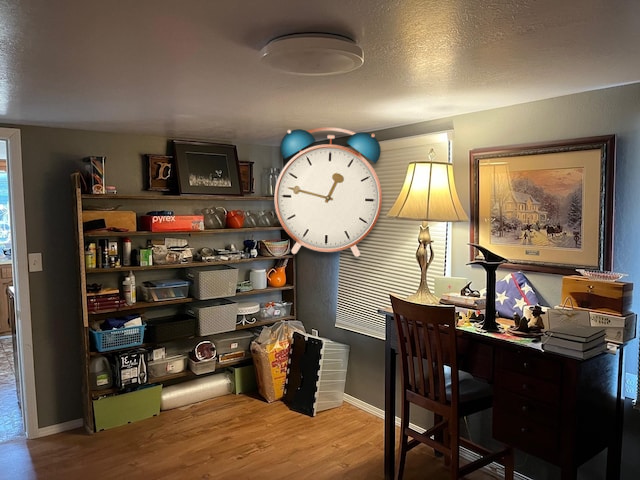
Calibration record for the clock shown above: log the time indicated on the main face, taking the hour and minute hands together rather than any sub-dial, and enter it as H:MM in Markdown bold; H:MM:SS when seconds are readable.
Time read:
**12:47**
